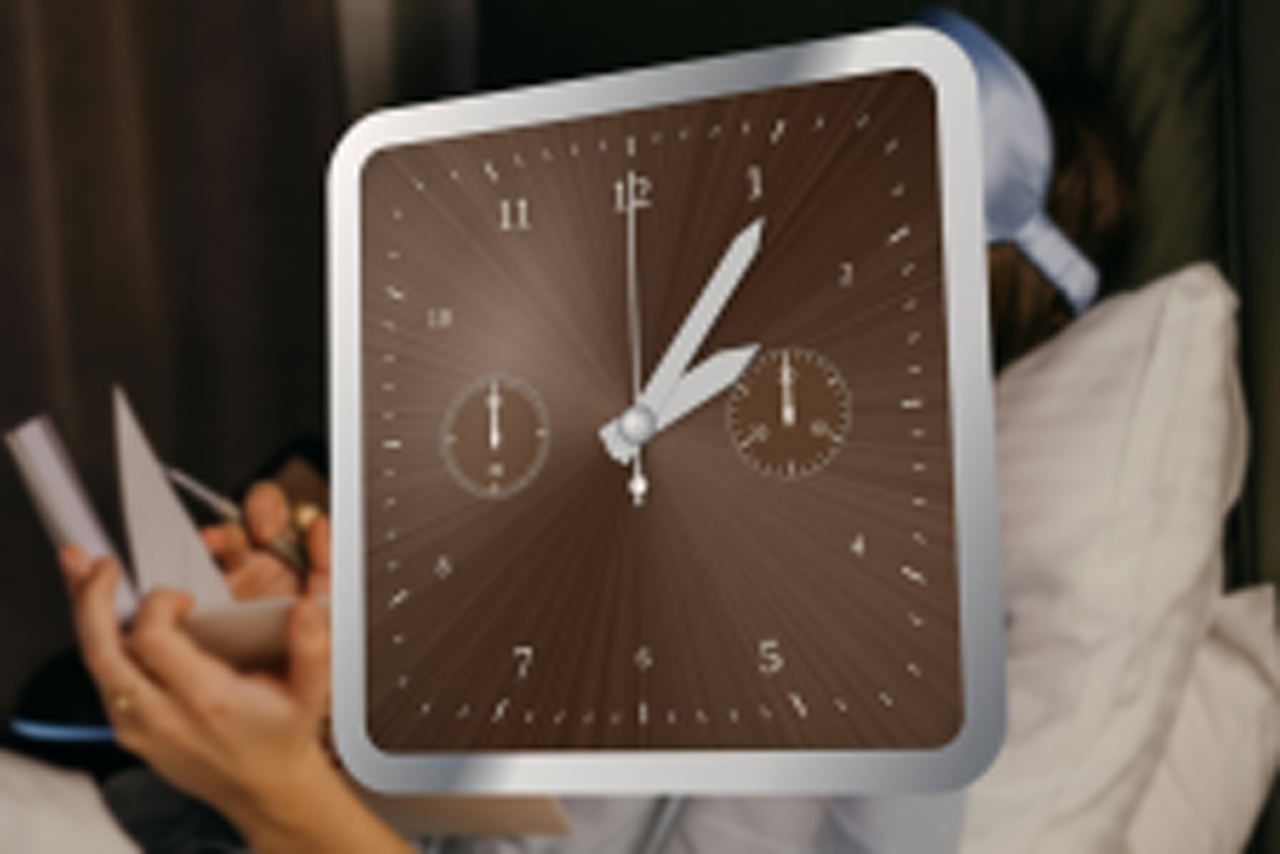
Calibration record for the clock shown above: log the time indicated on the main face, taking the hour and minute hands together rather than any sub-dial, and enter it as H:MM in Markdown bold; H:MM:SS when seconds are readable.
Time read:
**2:06**
